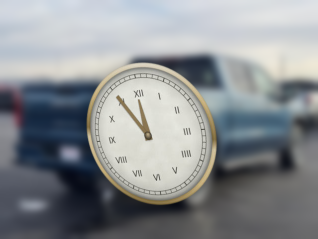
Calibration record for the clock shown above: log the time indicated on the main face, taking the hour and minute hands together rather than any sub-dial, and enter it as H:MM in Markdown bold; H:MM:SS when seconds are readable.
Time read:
**11:55**
